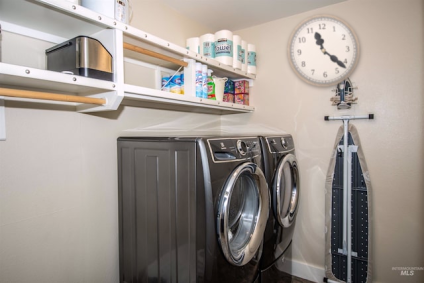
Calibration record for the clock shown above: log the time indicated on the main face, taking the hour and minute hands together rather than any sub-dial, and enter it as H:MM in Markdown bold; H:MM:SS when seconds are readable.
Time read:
**11:22**
